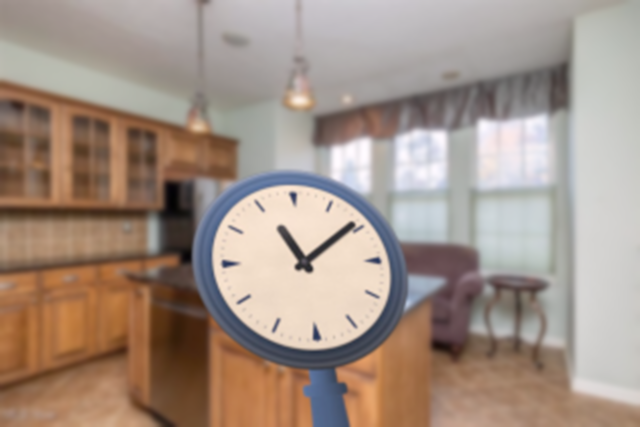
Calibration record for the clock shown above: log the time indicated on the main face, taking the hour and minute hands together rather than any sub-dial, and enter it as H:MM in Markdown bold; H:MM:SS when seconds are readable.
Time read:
**11:09**
